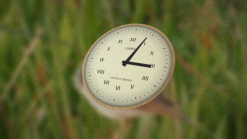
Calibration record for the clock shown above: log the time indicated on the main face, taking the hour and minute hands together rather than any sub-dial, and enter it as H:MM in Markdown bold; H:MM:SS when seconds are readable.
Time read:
**3:04**
